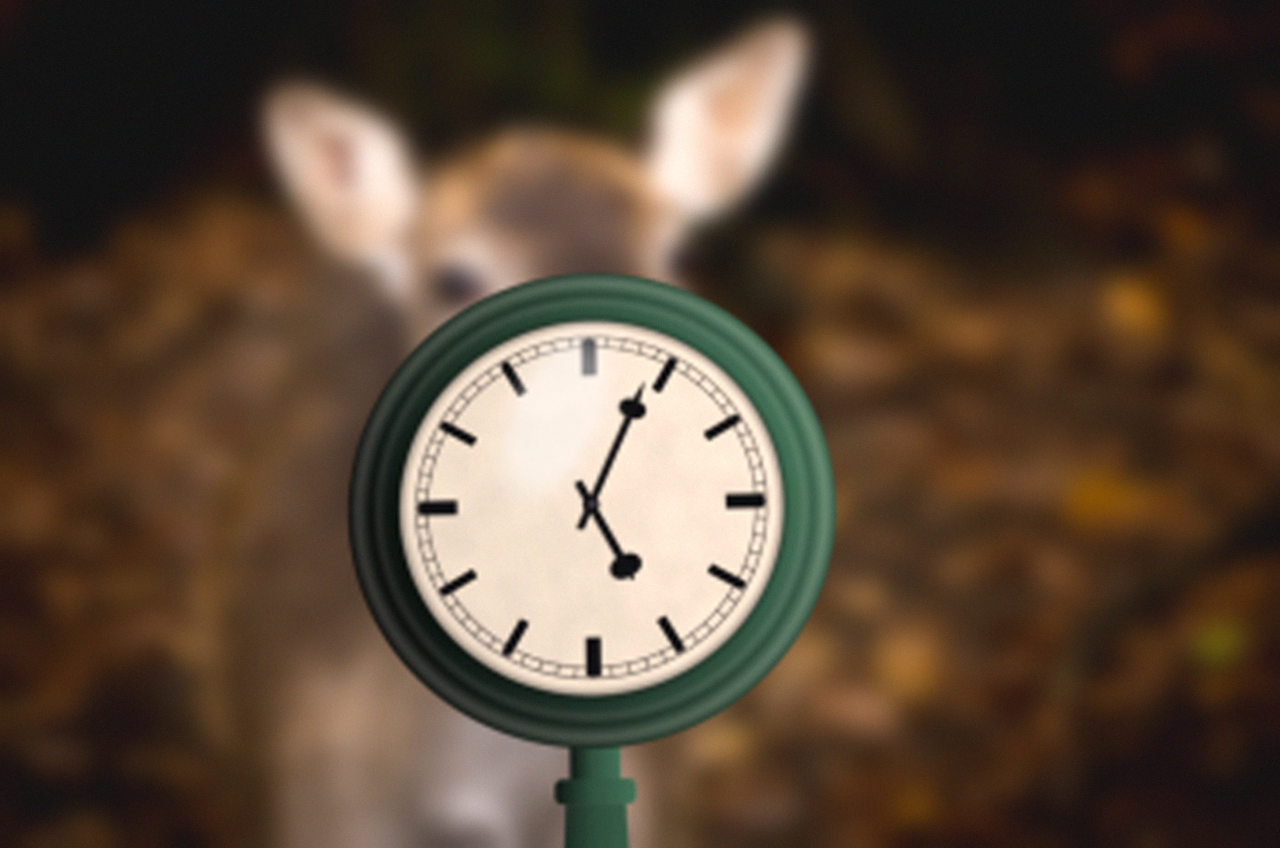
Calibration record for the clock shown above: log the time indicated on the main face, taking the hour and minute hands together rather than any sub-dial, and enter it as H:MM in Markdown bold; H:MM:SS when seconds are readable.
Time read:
**5:04**
